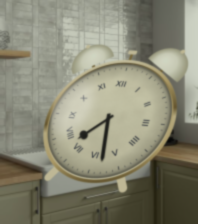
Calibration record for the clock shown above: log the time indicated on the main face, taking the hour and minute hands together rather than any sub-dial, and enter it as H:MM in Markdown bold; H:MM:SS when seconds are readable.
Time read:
**7:28**
